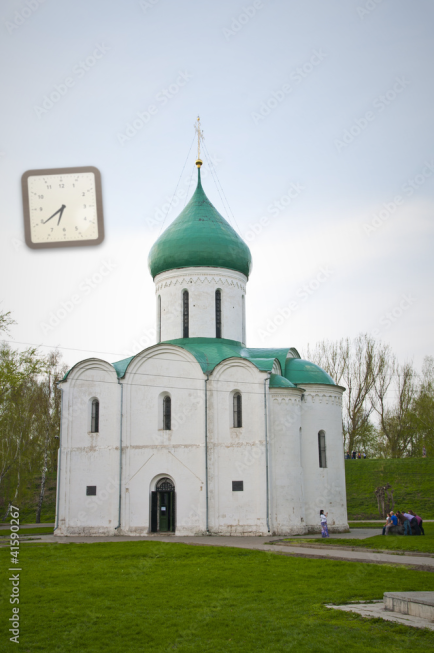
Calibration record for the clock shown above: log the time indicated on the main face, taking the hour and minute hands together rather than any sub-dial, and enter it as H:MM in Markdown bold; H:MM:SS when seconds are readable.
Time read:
**6:39**
